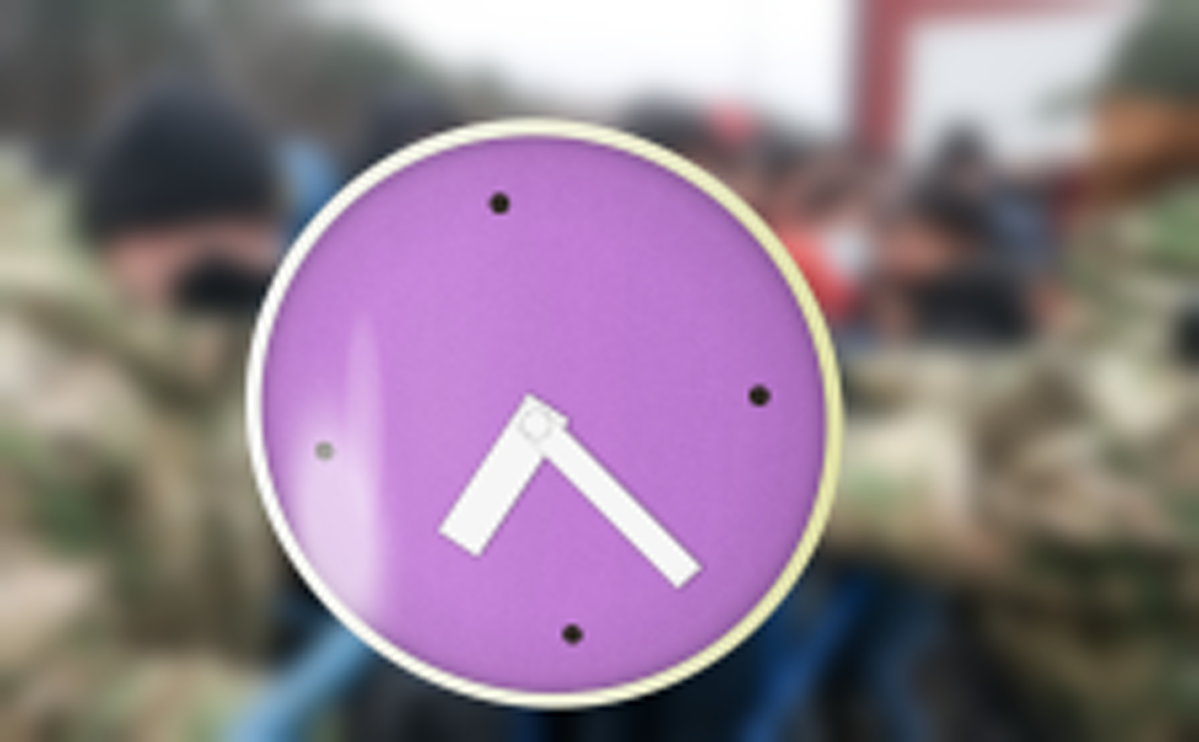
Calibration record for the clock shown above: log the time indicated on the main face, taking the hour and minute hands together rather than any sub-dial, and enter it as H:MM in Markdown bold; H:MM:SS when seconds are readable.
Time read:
**7:24**
